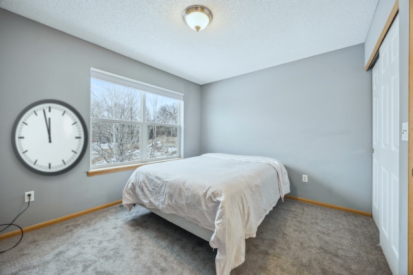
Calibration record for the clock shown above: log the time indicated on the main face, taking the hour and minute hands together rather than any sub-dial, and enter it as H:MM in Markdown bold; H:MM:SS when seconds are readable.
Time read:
**11:58**
